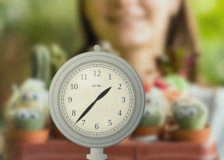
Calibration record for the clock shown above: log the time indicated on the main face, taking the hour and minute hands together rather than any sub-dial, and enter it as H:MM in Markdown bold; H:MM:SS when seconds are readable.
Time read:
**1:37**
